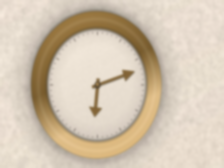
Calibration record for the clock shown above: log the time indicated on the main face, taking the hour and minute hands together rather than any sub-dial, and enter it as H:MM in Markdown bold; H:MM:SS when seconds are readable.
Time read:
**6:12**
